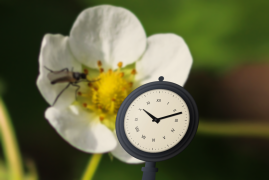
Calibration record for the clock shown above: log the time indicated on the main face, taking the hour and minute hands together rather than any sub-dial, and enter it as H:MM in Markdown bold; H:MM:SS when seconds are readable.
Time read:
**10:12**
